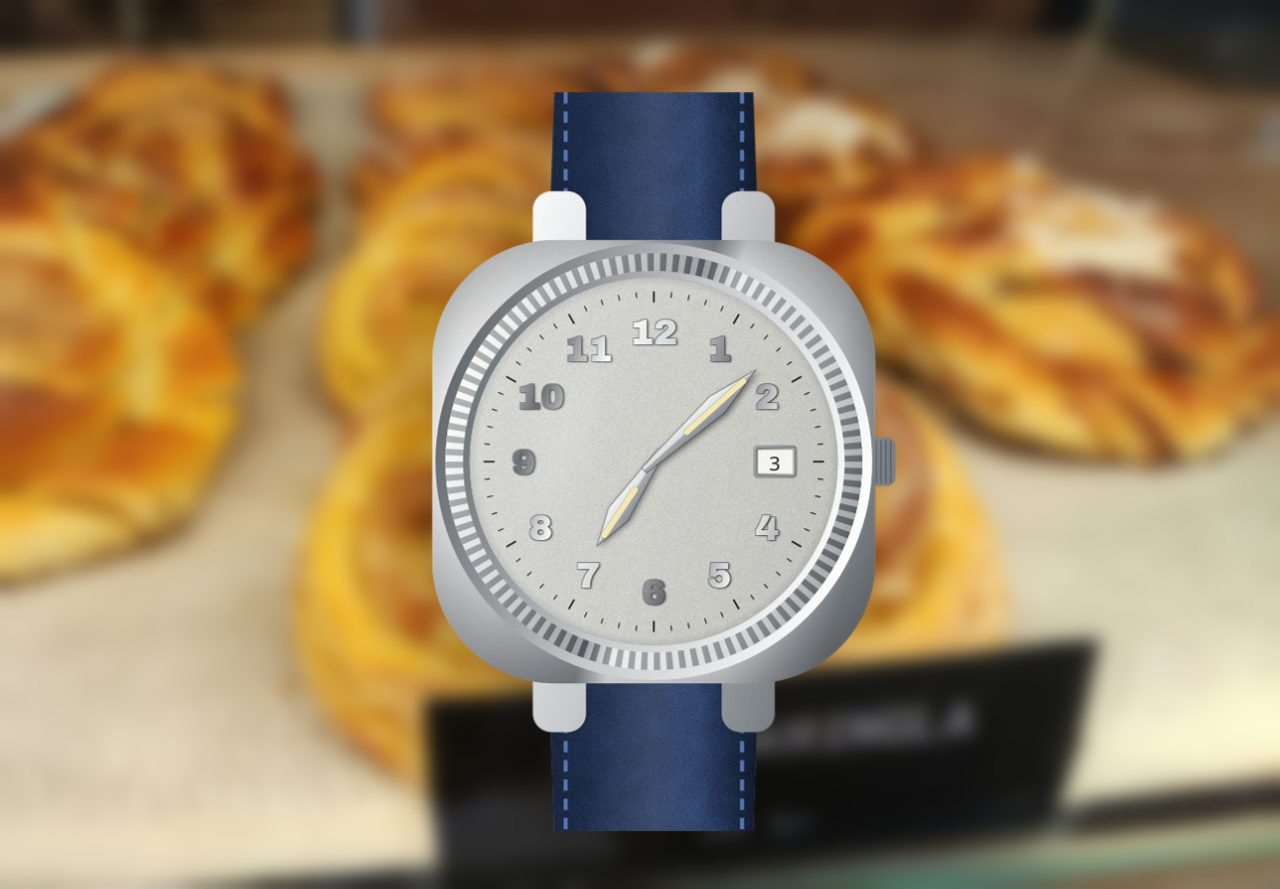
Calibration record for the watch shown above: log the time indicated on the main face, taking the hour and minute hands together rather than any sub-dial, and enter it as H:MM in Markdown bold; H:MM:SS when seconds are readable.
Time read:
**7:08**
